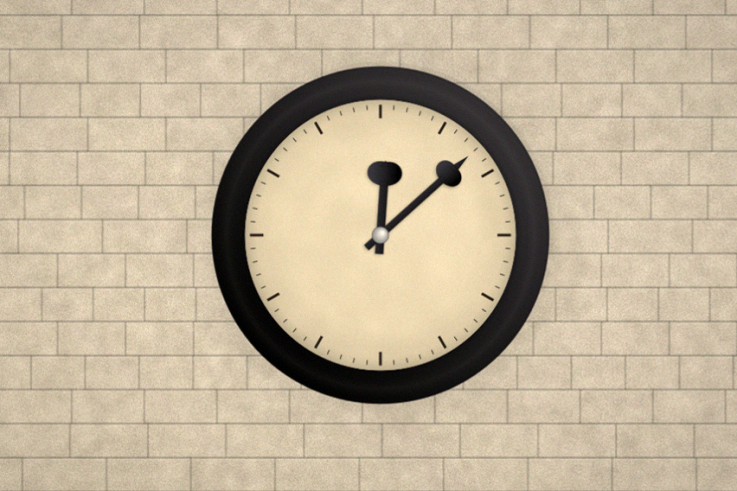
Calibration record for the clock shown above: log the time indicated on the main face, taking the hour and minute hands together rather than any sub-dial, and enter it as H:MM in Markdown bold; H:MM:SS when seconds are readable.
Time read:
**12:08**
